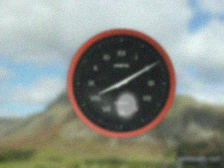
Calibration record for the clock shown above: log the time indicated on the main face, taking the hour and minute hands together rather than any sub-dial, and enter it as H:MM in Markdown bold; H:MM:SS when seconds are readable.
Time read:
**8:10**
